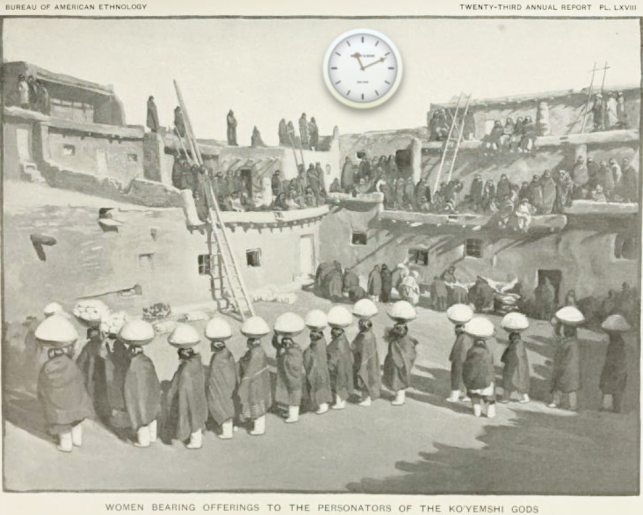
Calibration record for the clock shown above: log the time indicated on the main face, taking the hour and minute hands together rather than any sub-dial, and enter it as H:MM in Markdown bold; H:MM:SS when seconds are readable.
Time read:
**11:11**
